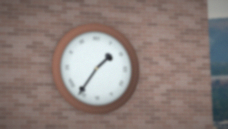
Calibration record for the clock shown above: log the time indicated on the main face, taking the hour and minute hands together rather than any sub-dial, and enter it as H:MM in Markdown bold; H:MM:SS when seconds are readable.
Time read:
**1:36**
